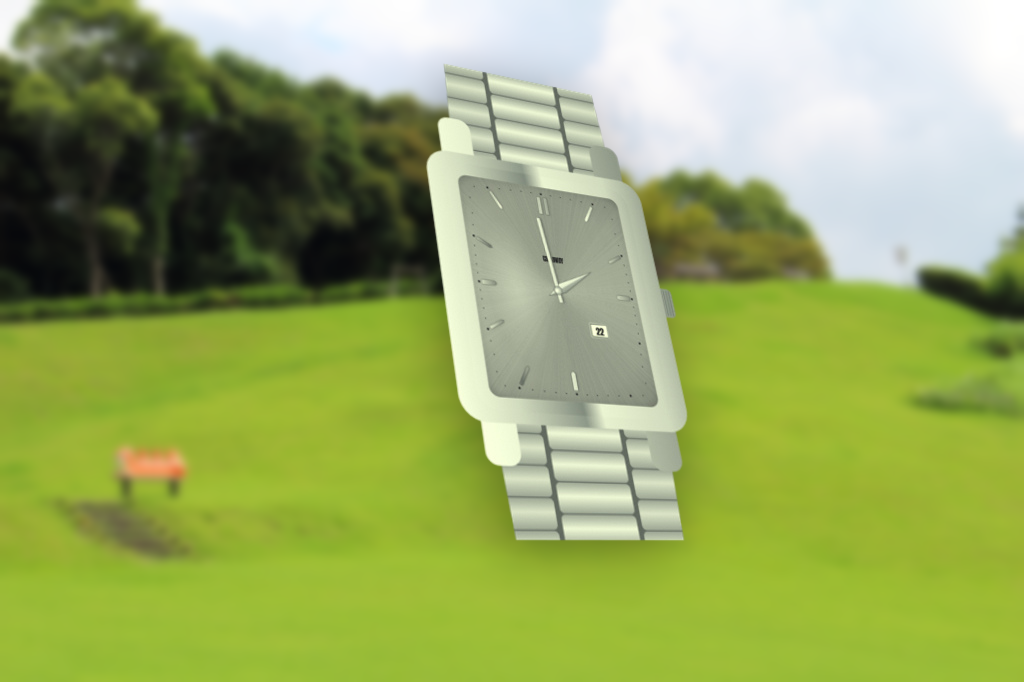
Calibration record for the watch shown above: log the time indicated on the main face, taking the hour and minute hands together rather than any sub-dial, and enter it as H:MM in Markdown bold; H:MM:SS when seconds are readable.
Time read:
**1:59**
